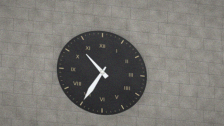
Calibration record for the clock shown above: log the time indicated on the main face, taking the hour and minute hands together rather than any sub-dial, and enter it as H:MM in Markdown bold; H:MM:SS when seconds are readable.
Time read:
**10:35**
